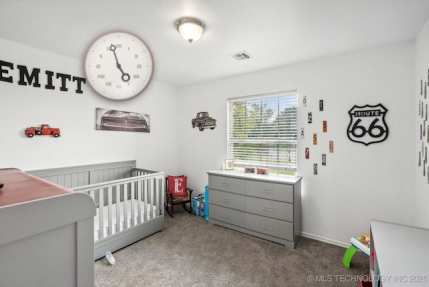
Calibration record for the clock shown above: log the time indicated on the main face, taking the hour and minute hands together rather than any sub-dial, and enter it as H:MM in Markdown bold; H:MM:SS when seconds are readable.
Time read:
**4:57**
